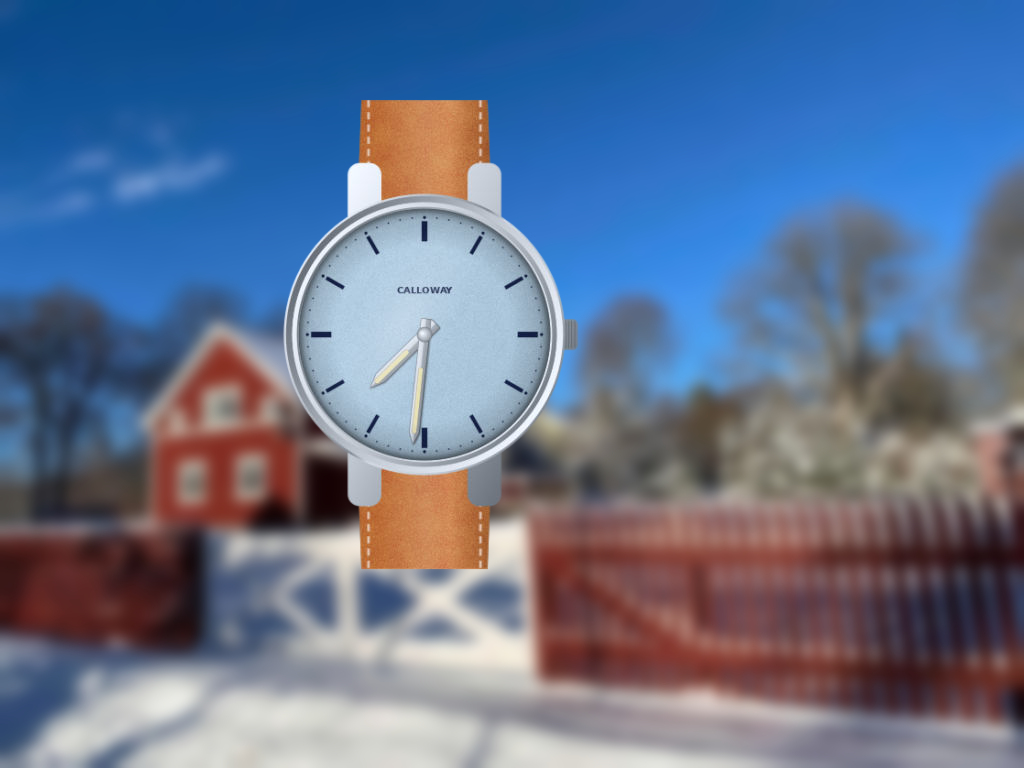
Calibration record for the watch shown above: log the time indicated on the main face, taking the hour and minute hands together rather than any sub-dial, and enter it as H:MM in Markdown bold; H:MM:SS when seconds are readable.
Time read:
**7:31**
